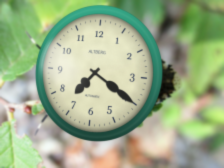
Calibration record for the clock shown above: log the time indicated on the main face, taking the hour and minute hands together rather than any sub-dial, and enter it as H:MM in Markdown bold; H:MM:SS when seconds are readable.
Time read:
**7:20**
